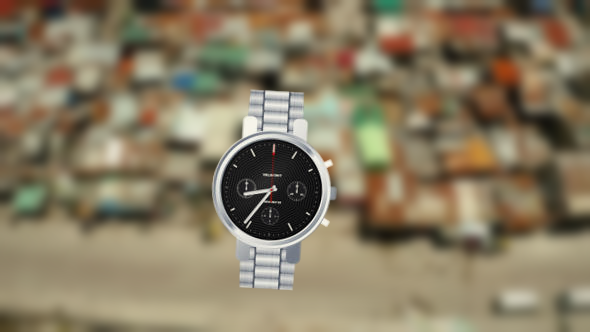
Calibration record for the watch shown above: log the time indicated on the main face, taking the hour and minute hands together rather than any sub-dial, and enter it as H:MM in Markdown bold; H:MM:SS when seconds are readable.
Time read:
**8:36**
